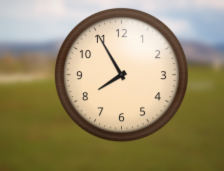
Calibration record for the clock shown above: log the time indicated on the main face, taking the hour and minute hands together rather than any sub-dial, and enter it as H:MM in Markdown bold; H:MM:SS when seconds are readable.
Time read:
**7:55**
